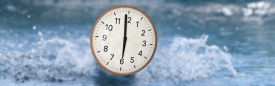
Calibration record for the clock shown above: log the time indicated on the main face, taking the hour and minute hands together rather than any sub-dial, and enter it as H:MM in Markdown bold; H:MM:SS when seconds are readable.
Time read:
**5:59**
